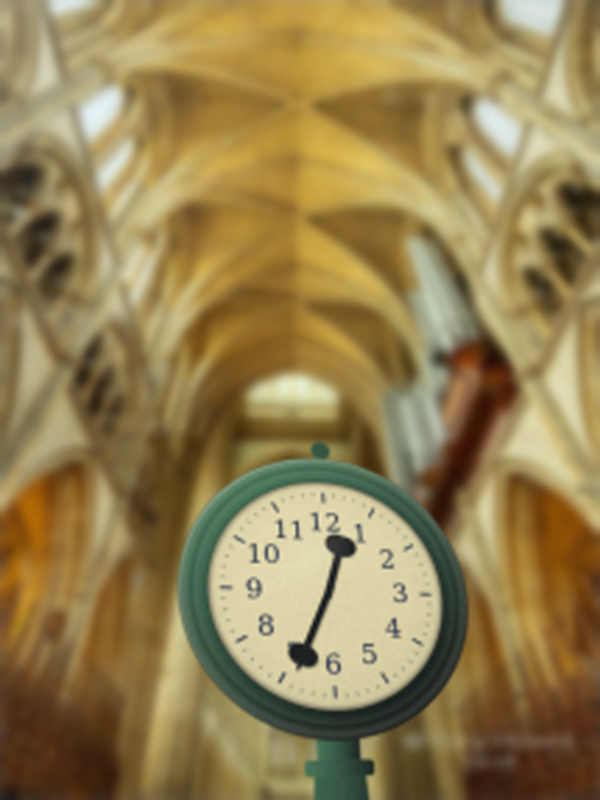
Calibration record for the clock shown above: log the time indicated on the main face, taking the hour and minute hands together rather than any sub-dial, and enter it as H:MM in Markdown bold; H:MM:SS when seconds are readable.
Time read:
**12:34**
